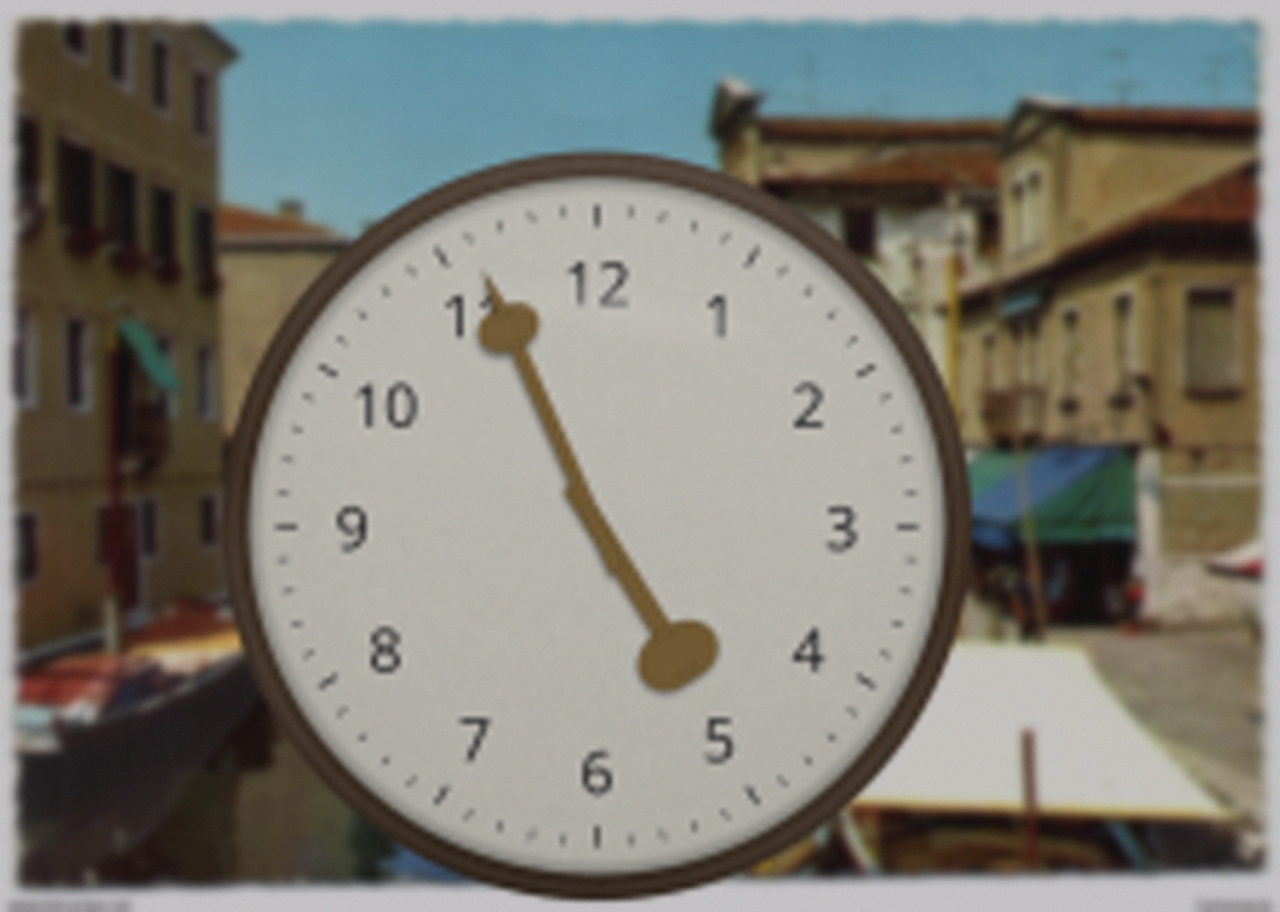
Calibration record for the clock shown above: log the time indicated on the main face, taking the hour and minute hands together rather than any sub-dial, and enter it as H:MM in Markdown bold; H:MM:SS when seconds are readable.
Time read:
**4:56**
